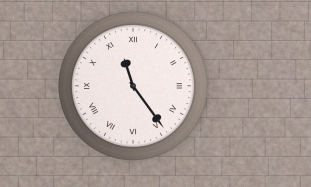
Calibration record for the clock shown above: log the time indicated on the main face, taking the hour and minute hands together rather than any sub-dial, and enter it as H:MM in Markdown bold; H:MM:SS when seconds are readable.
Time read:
**11:24**
